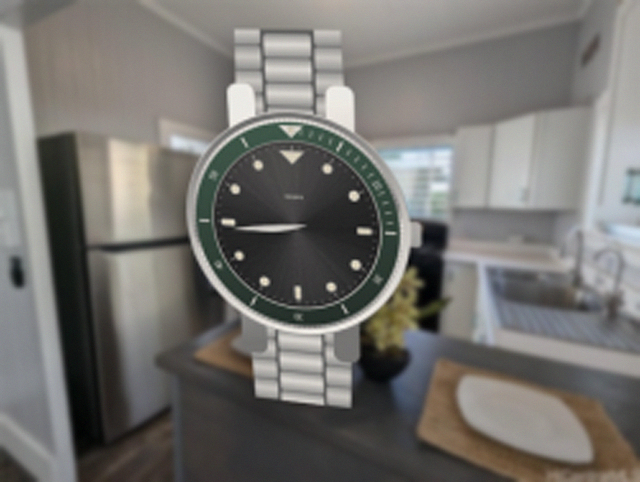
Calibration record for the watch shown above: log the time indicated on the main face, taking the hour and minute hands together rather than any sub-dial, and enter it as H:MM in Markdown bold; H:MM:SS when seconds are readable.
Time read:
**8:44**
